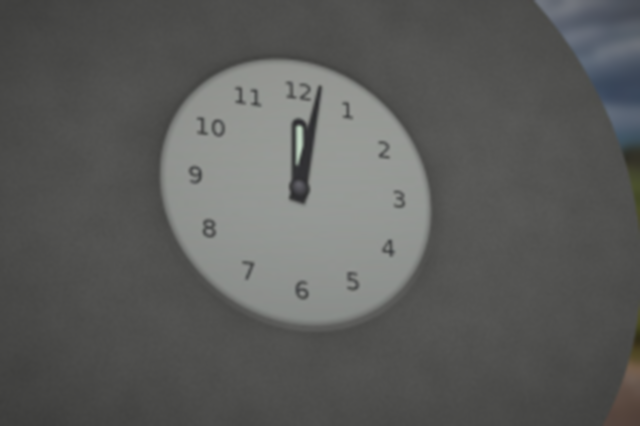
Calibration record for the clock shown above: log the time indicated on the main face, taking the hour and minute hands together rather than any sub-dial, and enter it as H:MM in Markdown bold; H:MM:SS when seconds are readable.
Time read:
**12:02**
